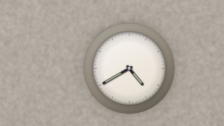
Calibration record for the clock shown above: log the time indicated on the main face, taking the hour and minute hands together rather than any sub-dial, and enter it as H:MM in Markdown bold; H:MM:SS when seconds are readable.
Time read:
**4:40**
